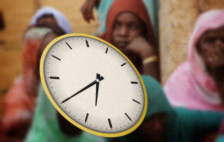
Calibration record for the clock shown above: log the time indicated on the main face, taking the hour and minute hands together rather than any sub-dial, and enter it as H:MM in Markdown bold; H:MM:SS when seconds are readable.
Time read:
**6:40**
